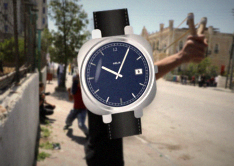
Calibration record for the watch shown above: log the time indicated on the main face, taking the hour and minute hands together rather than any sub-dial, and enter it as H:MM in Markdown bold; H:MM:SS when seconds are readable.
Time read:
**10:05**
